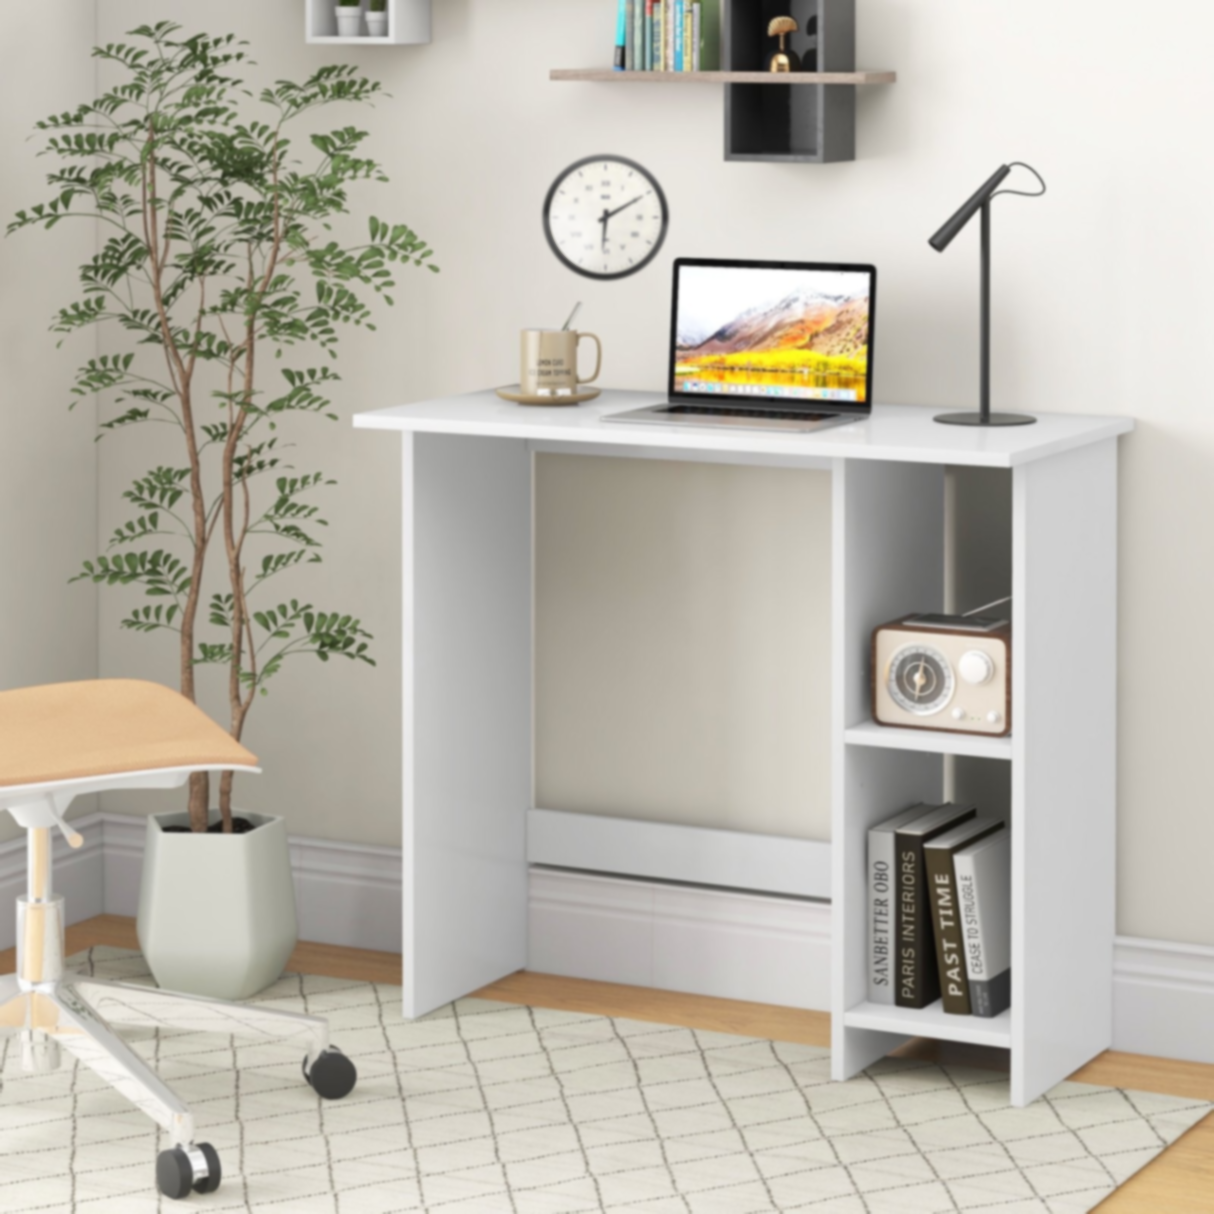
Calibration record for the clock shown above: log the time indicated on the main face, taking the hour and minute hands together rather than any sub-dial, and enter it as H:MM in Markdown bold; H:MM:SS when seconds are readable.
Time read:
**6:10**
